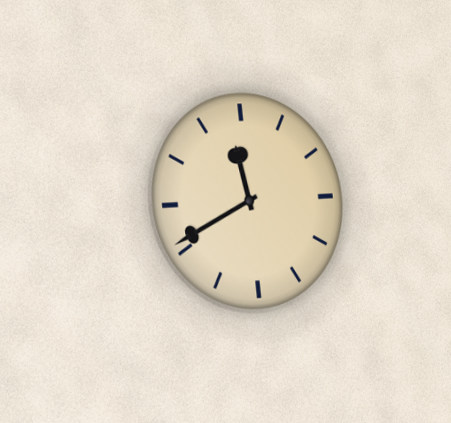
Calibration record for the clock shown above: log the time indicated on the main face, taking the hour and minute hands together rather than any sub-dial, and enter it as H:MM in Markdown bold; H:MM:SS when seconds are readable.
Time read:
**11:41**
